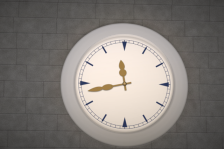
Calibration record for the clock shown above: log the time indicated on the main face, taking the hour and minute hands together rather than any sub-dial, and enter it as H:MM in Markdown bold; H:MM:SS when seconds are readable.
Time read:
**11:43**
